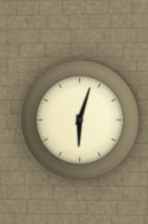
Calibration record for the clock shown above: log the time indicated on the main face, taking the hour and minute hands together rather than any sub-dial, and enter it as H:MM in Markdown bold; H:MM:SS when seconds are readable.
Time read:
**6:03**
